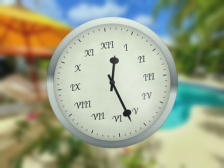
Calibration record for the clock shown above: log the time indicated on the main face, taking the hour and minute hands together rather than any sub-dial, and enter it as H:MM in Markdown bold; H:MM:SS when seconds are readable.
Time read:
**12:27**
